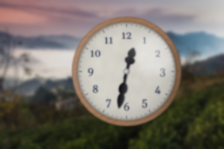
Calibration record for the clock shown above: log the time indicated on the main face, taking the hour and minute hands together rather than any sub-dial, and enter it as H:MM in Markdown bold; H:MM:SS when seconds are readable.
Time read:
**12:32**
